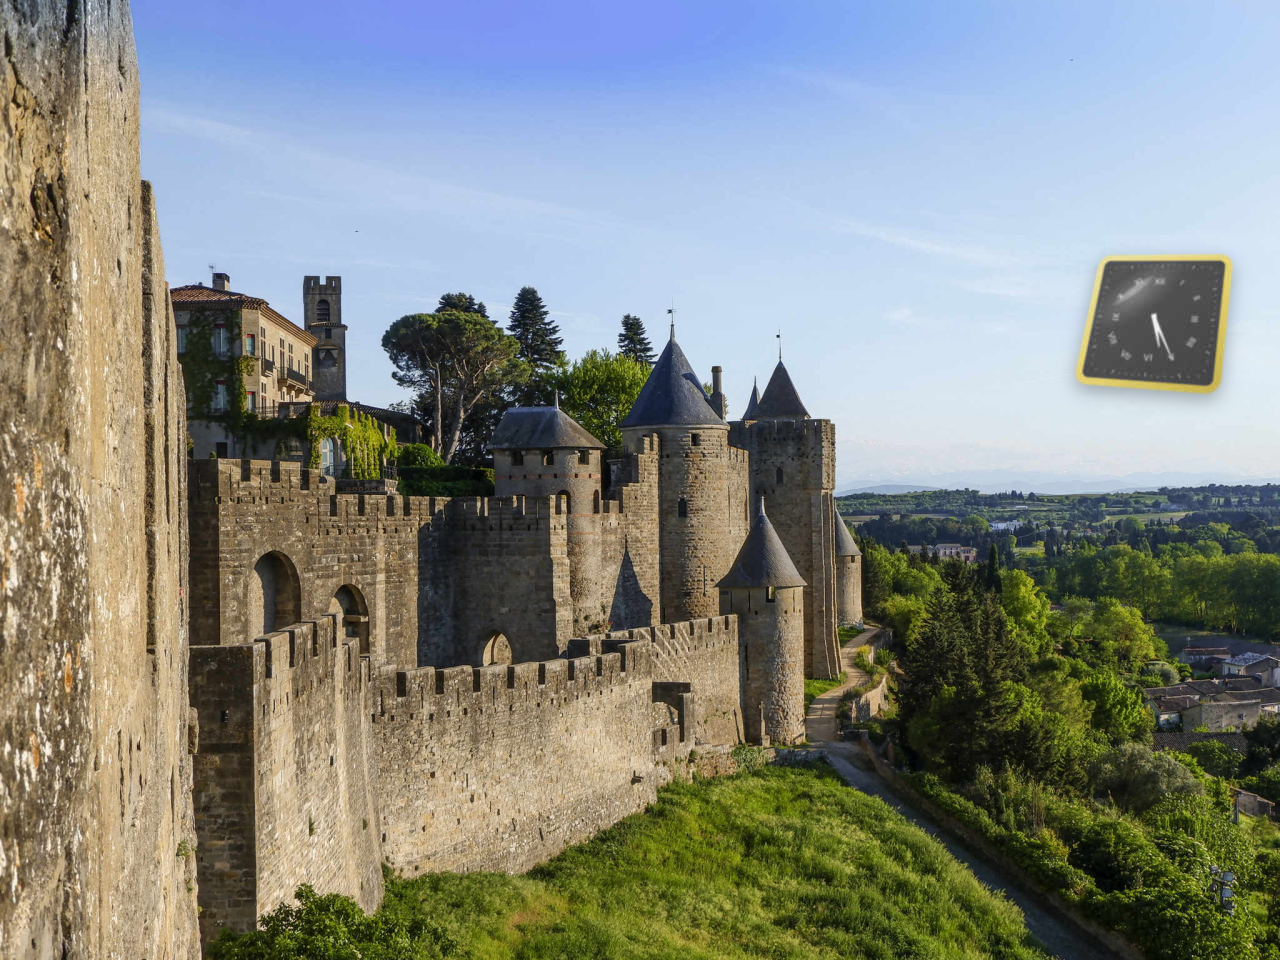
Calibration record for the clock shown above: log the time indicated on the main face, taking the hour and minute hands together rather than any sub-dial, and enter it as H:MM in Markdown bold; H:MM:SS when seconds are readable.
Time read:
**5:25**
